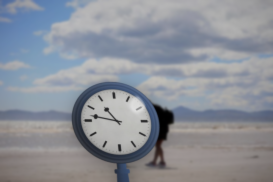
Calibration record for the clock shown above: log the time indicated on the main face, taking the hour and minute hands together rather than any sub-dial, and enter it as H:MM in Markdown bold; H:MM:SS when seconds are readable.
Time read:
**10:47**
